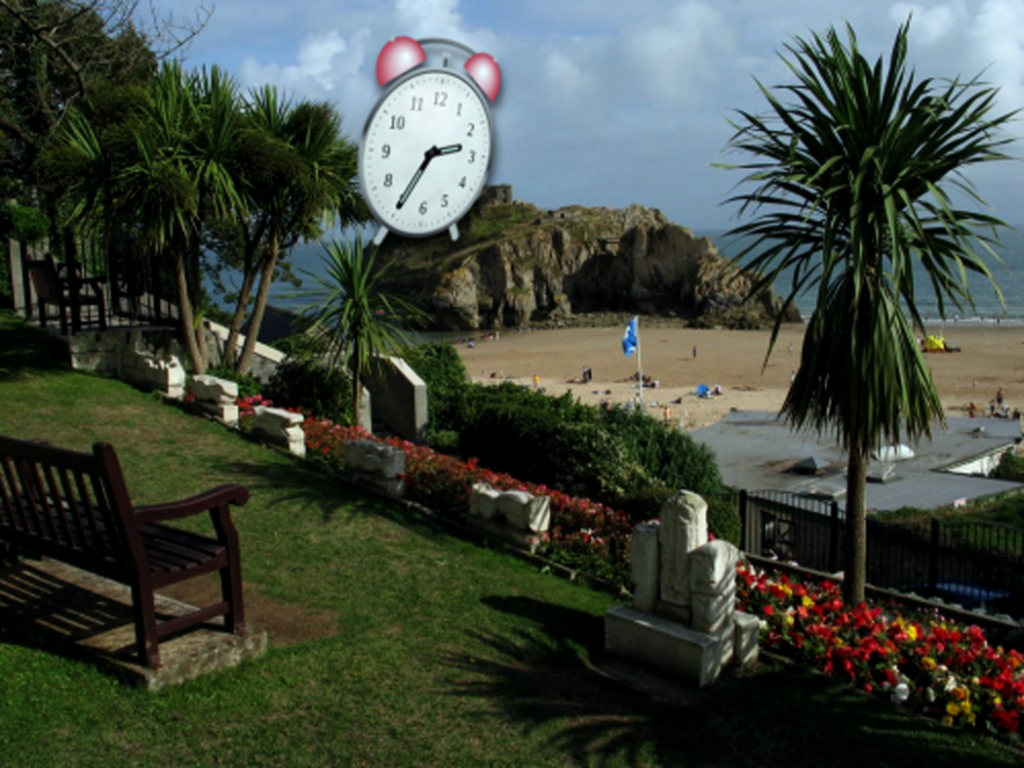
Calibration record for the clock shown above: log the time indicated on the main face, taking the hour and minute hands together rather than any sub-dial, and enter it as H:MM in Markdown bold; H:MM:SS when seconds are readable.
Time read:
**2:35**
